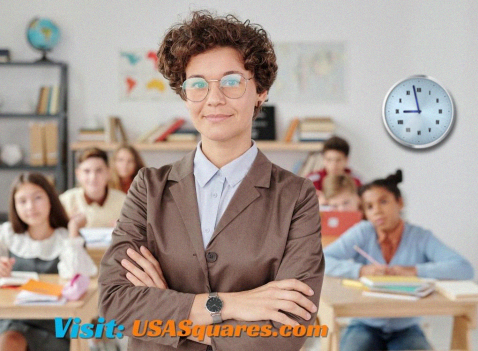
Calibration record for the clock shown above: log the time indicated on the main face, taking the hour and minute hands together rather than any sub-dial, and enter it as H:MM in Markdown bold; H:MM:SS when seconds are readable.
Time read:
**8:58**
